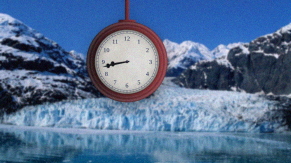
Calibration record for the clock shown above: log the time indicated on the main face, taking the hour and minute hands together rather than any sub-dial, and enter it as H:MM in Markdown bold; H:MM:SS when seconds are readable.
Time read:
**8:43**
